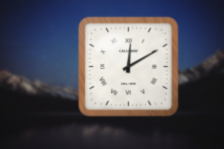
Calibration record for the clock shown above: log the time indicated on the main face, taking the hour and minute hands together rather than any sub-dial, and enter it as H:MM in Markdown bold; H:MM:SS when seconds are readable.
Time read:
**12:10**
